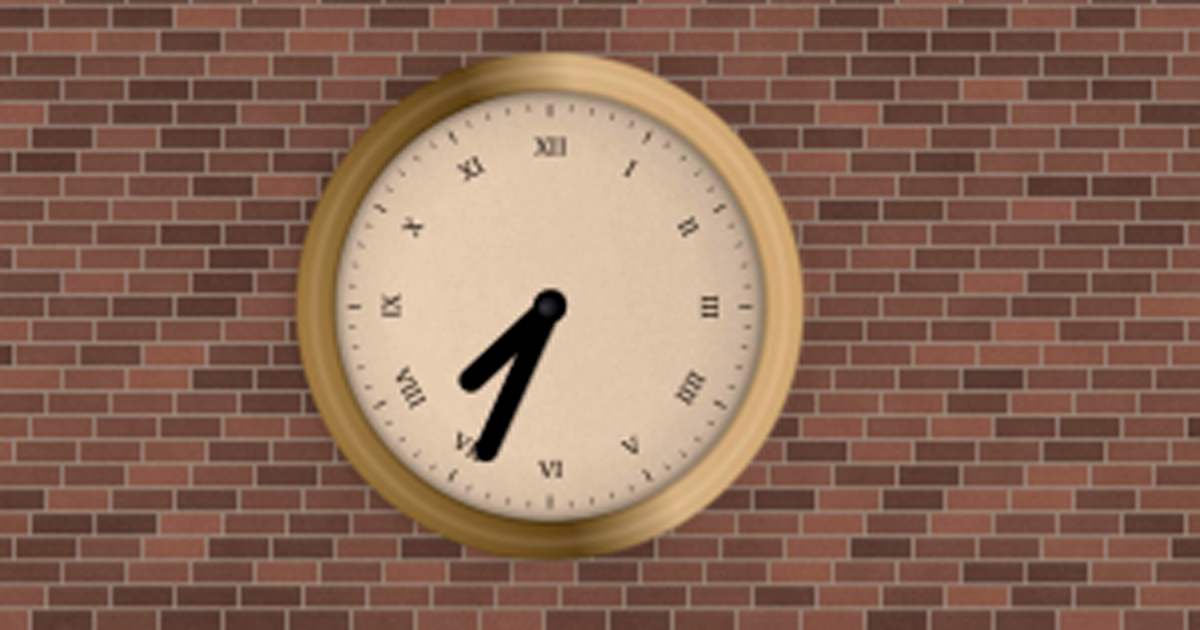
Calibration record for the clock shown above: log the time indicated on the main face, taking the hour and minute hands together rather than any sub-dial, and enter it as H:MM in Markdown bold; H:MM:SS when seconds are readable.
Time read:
**7:34**
